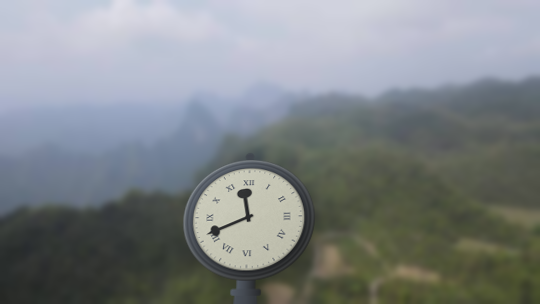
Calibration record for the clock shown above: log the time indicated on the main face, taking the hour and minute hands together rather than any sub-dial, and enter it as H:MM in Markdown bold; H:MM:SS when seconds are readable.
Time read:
**11:41**
